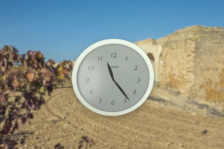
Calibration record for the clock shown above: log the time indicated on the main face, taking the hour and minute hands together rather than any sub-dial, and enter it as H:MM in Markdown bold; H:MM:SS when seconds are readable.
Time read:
**11:24**
